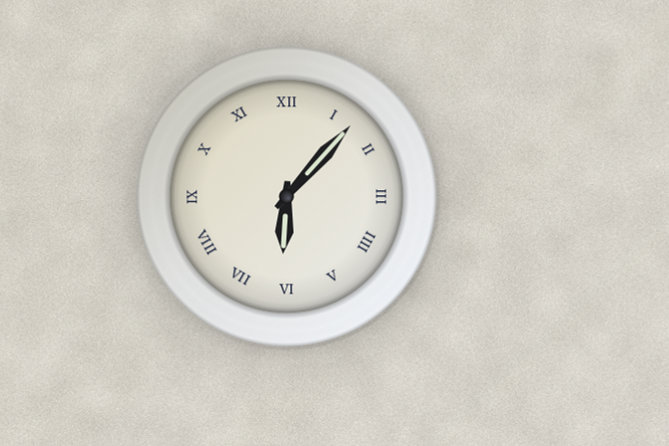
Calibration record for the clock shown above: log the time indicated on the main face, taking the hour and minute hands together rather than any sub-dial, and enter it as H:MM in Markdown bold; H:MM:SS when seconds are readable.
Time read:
**6:07**
